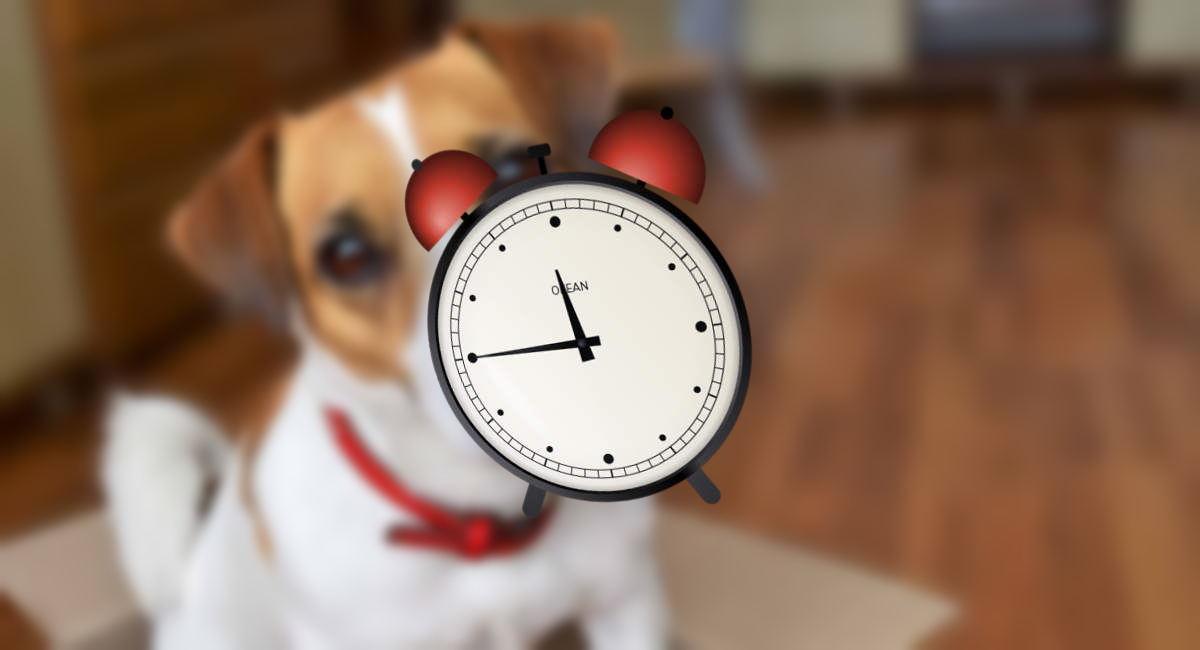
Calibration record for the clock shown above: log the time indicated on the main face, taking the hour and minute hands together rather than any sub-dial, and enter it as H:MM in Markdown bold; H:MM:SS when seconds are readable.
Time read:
**11:45**
